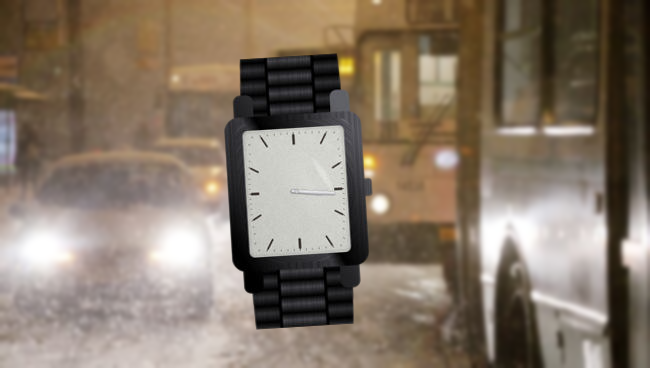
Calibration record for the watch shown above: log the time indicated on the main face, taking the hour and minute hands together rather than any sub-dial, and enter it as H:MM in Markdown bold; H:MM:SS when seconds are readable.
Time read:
**3:16**
